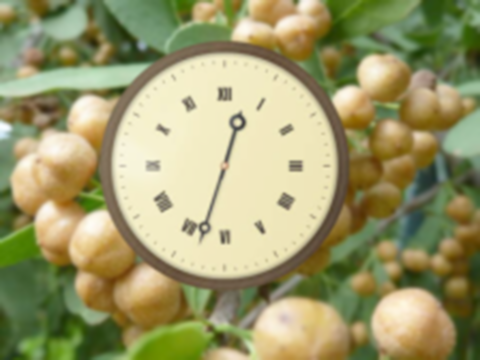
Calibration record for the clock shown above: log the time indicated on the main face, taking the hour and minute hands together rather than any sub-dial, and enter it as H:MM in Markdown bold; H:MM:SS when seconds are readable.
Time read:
**12:33**
